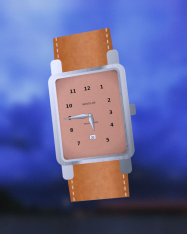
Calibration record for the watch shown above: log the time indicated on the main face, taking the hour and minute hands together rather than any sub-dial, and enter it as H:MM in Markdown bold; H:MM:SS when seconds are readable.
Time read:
**5:45**
